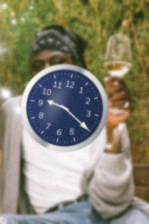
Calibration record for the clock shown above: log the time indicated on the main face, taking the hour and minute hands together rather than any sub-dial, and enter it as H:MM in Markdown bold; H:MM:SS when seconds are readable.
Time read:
**9:20**
